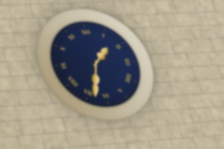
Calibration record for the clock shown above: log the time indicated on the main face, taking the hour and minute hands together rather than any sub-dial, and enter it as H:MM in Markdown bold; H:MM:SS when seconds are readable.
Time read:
**1:33**
